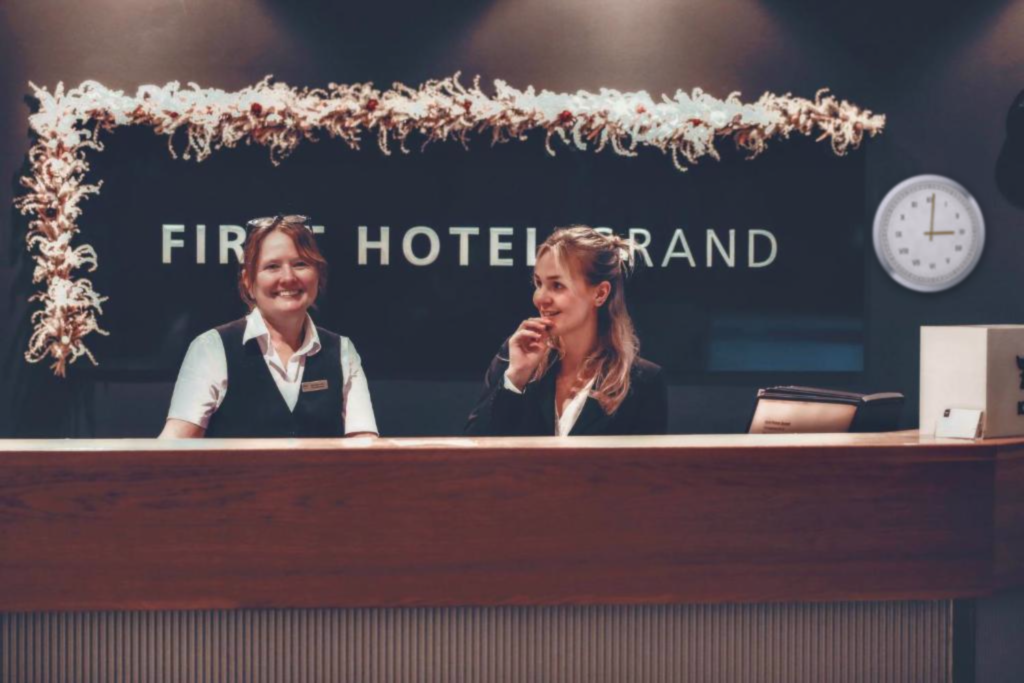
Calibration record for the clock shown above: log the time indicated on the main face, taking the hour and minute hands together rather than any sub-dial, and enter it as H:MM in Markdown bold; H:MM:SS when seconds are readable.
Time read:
**3:01**
